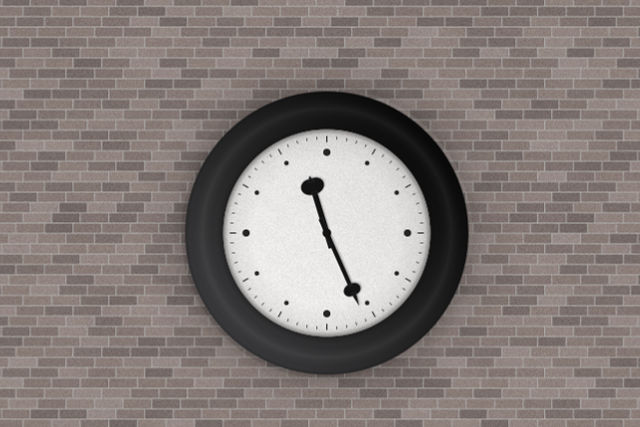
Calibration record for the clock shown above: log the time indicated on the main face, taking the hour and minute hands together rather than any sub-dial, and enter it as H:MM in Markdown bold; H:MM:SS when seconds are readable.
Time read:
**11:26**
